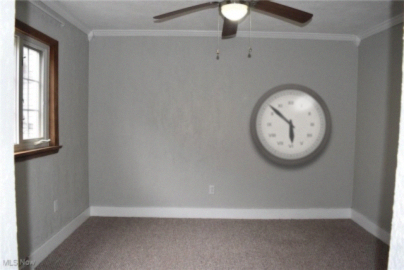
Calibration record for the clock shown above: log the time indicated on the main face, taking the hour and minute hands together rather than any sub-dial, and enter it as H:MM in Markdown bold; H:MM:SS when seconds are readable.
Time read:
**5:52**
